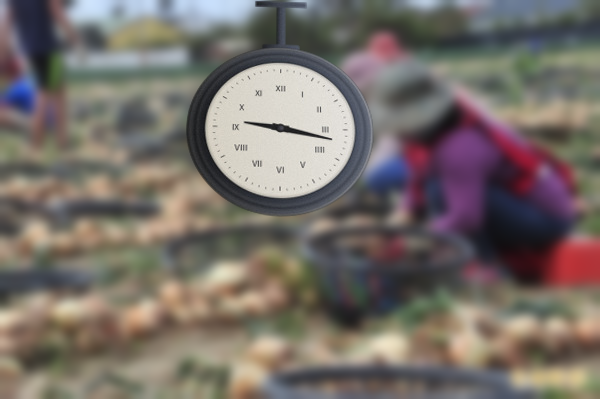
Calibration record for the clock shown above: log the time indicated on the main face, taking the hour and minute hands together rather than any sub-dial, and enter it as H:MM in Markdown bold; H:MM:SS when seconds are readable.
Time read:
**9:17**
